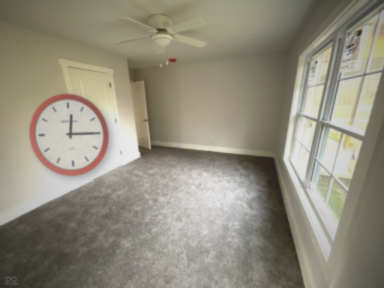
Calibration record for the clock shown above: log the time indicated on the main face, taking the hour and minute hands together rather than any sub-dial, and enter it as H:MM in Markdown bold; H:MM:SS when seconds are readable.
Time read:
**12:15**
